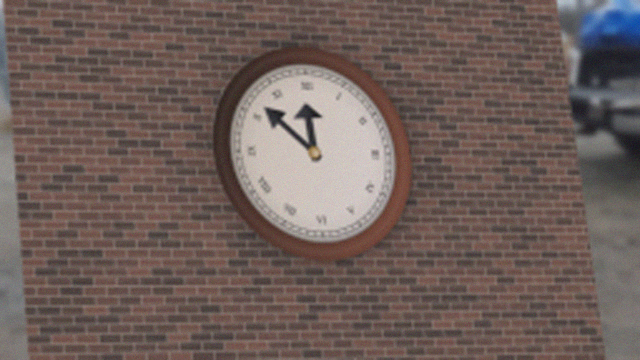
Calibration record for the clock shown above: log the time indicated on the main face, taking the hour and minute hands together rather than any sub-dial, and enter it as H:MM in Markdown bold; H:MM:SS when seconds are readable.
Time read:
**11:52**
